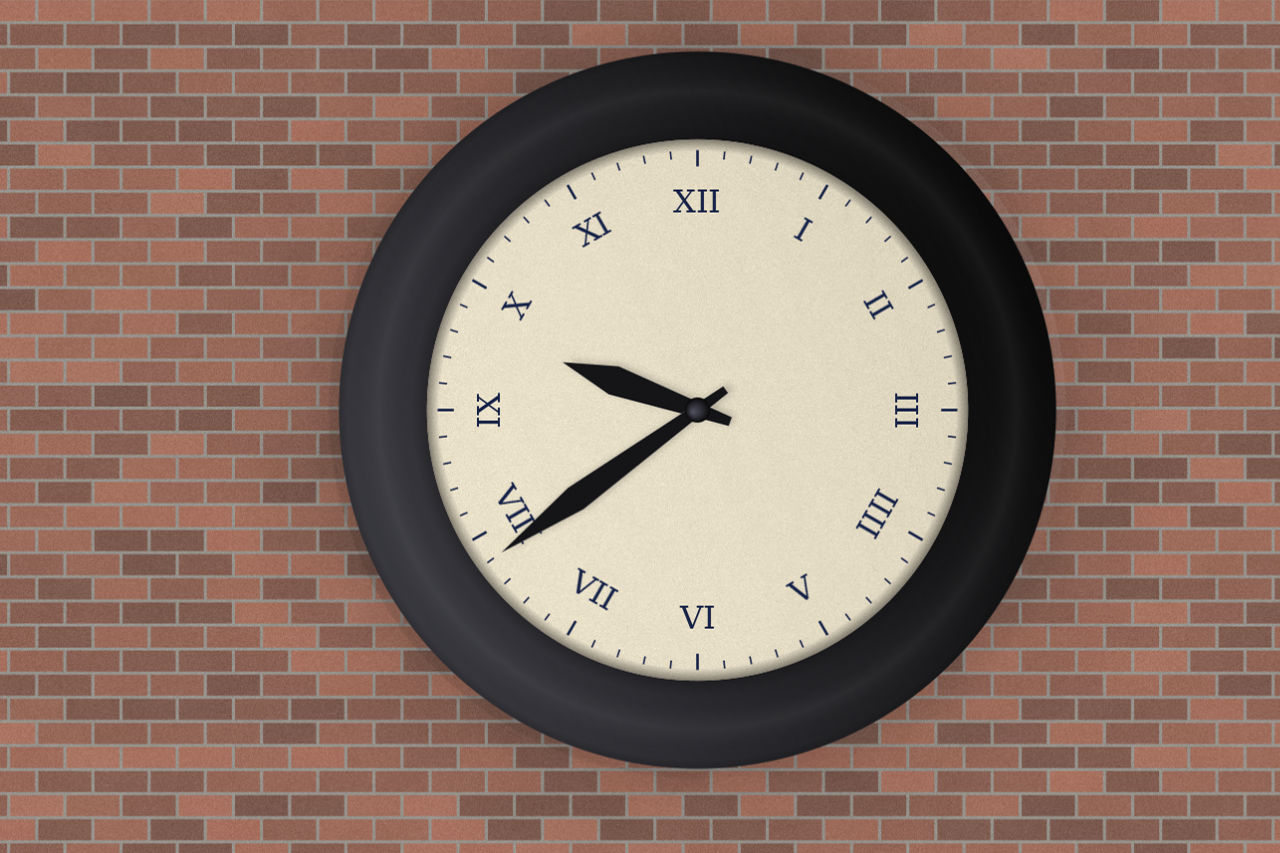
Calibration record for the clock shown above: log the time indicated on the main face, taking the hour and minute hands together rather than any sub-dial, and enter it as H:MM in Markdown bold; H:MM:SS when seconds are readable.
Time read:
**9:39**
